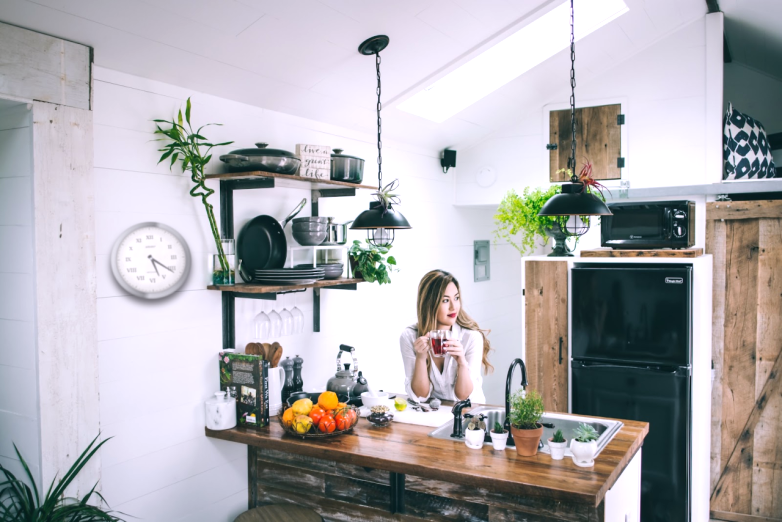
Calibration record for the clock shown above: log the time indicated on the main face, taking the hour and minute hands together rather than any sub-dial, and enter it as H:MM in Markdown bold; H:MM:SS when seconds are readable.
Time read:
**5:21**
